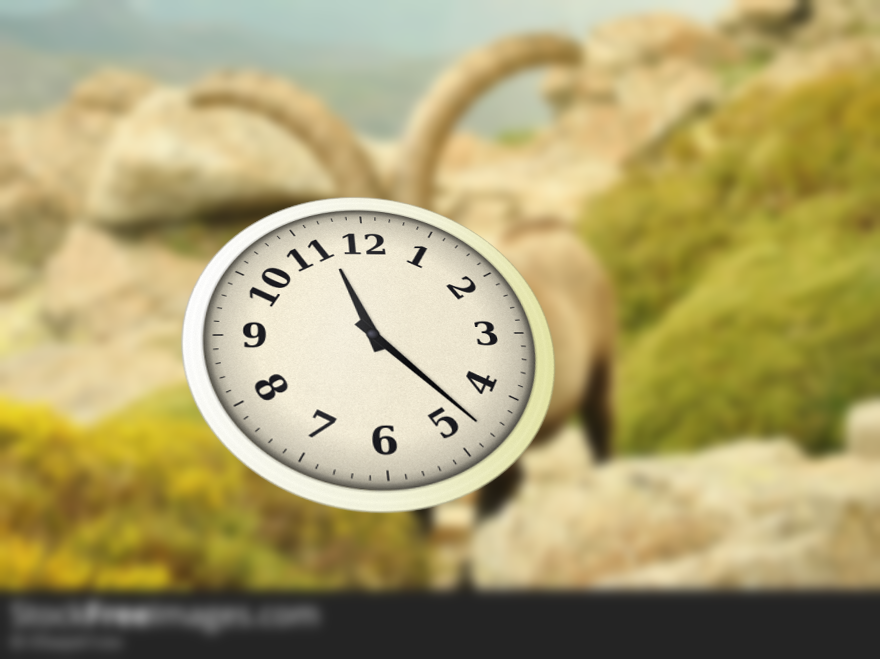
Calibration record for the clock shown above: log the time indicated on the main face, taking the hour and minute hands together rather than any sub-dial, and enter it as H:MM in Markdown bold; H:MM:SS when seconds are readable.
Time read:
**11:23**
